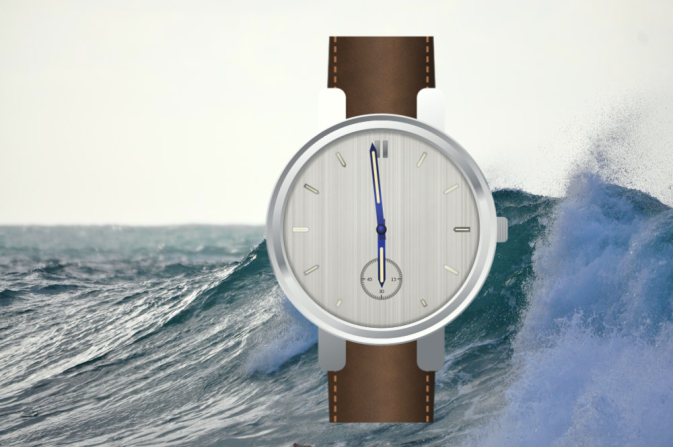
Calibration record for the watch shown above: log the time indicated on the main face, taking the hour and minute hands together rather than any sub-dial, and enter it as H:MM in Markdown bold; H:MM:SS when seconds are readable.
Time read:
**5:59**
